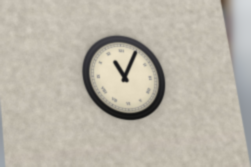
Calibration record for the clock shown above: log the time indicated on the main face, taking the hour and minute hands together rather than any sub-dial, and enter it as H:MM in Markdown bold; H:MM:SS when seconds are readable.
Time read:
**11:05**
